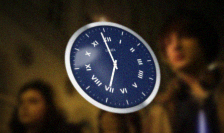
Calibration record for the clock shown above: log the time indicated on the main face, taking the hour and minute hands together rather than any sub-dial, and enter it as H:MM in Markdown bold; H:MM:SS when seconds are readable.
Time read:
**6:59**
